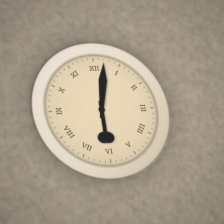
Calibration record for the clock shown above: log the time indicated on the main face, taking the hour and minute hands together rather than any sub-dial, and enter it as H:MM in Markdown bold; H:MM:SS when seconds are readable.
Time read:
**6:02**
